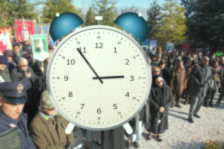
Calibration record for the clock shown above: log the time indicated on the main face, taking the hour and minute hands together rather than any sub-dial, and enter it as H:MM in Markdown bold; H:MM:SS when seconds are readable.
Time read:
**2:54**
